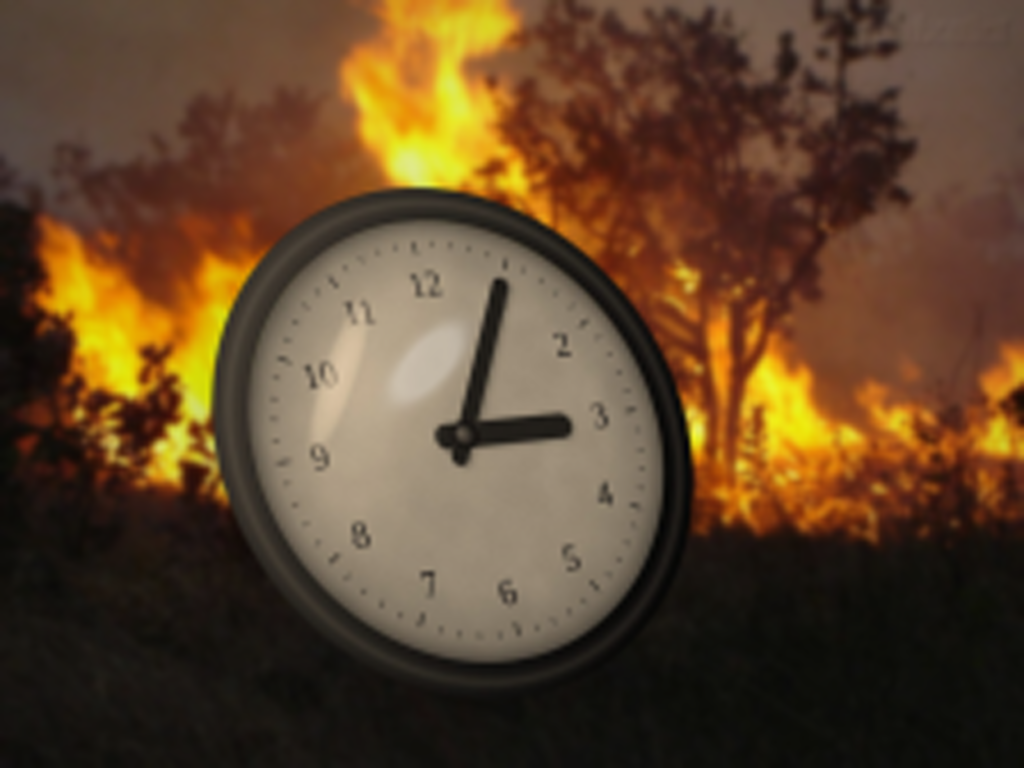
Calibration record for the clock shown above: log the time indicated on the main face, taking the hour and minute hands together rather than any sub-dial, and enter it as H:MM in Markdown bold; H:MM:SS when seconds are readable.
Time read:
**3:05**
